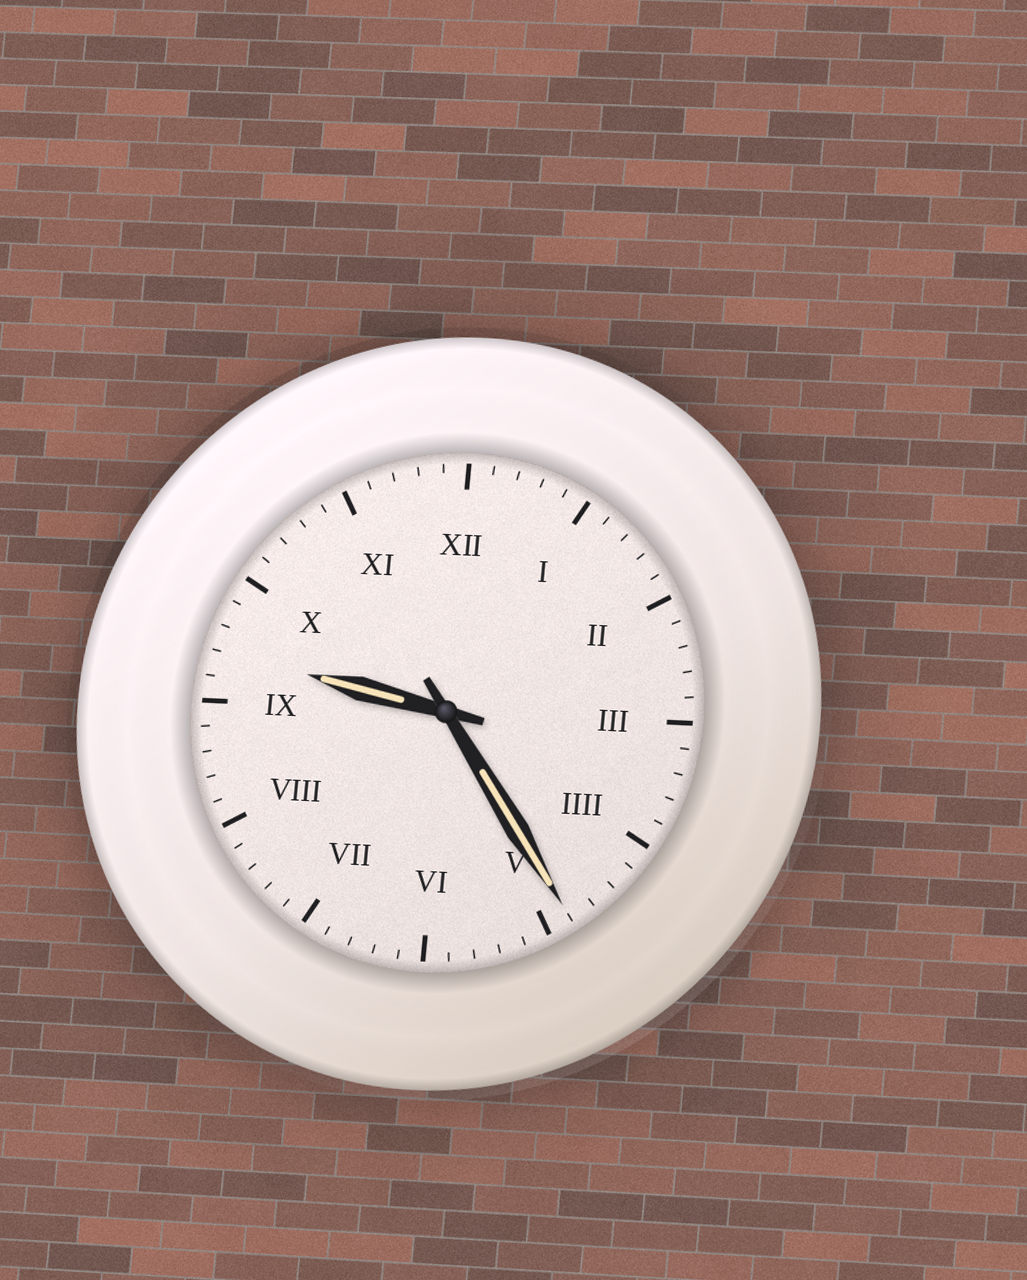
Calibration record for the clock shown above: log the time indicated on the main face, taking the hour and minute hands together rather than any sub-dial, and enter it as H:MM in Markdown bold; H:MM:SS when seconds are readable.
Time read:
**9:24**
